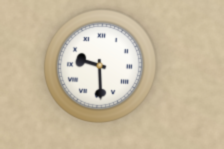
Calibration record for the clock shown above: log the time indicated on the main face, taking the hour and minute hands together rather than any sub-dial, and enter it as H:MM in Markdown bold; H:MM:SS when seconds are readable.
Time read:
**9:29**
